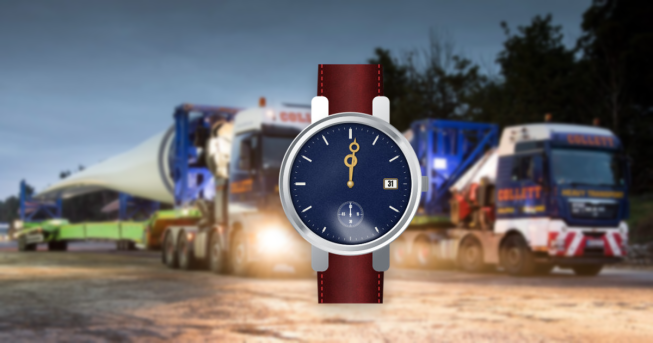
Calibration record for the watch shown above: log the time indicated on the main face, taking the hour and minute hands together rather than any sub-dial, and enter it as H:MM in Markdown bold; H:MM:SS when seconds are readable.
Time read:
**12:01**
